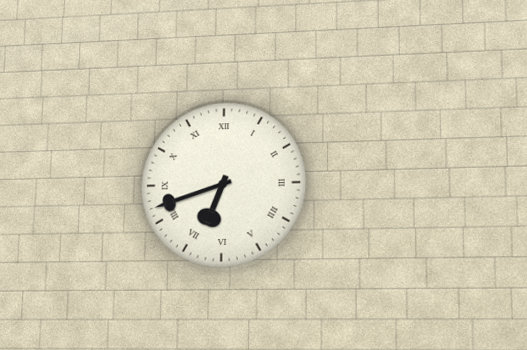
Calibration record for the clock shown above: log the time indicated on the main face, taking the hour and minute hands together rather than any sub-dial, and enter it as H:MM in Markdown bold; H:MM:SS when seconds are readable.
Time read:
**6:42**
